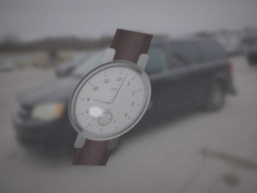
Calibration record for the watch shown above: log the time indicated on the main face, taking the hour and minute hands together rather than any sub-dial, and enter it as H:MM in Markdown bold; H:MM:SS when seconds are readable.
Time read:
**9:02**
